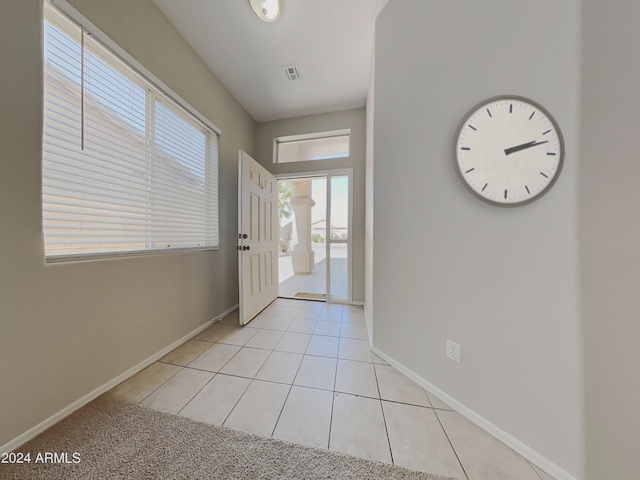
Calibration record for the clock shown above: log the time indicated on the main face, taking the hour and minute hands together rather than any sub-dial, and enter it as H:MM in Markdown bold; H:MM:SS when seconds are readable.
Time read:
**2:12**
